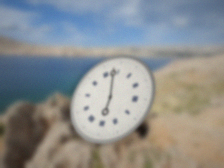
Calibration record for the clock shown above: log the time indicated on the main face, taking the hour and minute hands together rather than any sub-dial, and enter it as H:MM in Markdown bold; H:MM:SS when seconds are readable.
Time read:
**7:03**
